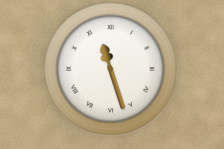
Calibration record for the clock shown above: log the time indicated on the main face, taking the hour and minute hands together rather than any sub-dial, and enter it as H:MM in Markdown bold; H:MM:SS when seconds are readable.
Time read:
**11:27**
